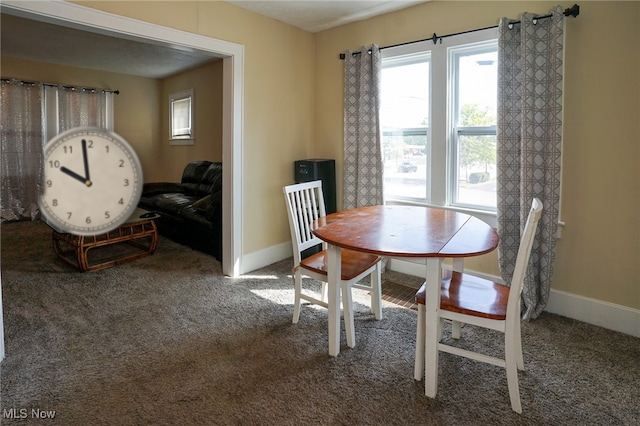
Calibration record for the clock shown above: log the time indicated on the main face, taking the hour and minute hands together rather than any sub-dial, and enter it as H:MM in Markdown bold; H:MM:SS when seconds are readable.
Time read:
**9:59**
